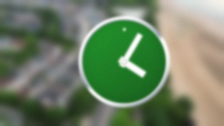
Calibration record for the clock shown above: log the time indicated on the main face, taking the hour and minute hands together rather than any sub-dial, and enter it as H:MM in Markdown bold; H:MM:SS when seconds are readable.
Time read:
**4:05**
